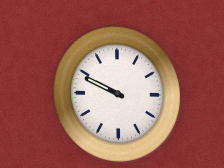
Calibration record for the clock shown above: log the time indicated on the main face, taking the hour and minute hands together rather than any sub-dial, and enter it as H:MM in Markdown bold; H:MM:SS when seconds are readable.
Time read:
**9:49**
